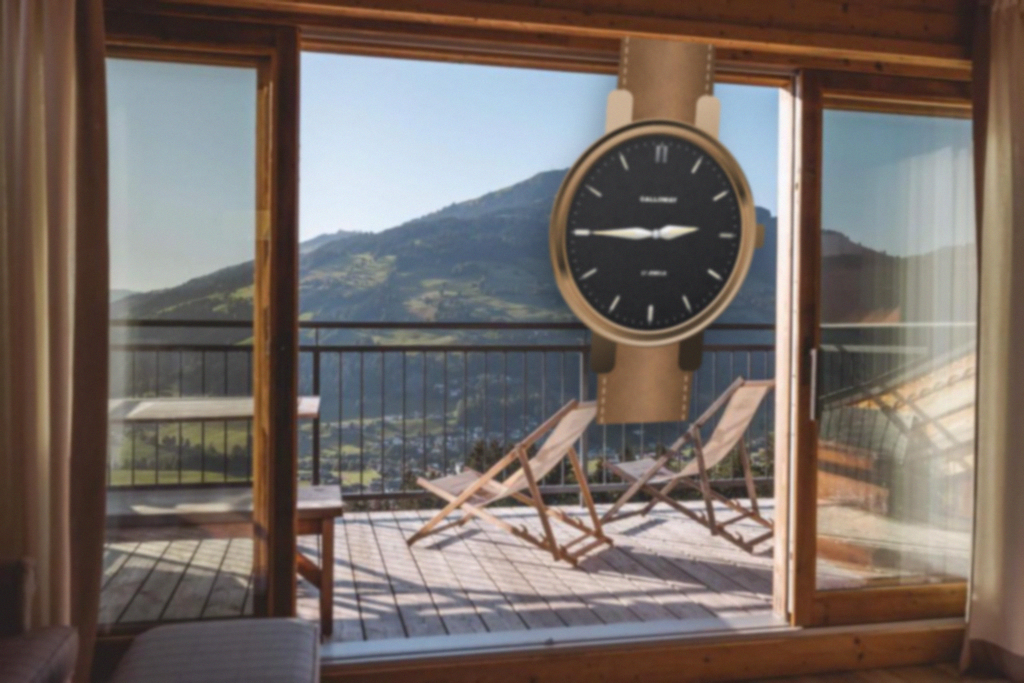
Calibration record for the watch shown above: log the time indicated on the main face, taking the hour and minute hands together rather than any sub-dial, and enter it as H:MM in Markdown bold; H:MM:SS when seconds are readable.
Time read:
**2:45**
